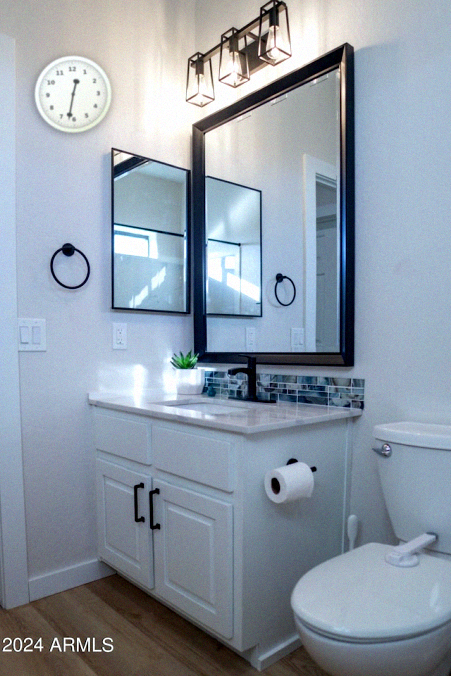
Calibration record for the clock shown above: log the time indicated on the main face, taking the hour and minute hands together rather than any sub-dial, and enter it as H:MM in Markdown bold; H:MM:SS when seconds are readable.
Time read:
**12:32**
